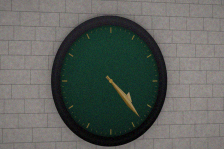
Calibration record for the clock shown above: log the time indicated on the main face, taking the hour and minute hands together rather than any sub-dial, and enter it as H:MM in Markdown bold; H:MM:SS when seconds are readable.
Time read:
**4:23**
